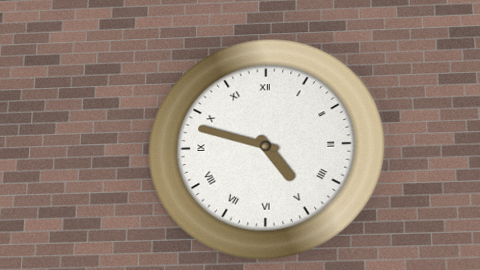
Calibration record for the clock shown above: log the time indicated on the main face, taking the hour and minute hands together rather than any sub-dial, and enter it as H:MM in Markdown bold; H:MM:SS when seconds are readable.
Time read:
**4:48**
